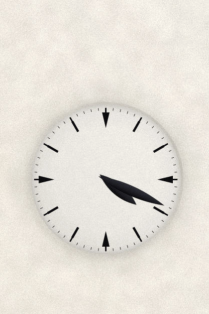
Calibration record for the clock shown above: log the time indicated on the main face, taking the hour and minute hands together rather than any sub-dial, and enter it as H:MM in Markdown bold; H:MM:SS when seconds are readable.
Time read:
**4:19**
